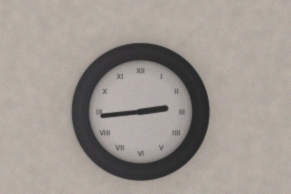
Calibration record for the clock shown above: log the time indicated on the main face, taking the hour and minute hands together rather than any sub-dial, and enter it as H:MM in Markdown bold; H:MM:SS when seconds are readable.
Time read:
**2:44**
